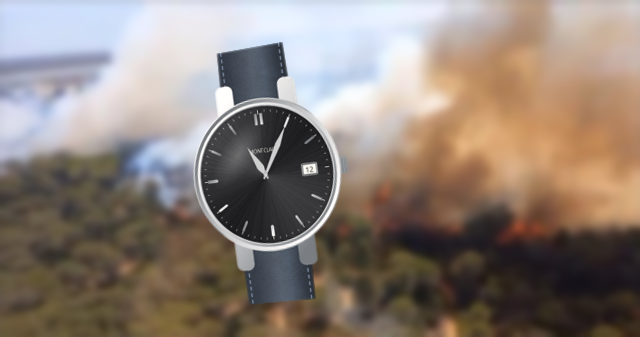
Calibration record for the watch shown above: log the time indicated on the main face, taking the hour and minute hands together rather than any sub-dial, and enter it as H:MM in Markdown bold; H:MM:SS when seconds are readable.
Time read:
**11:05**
